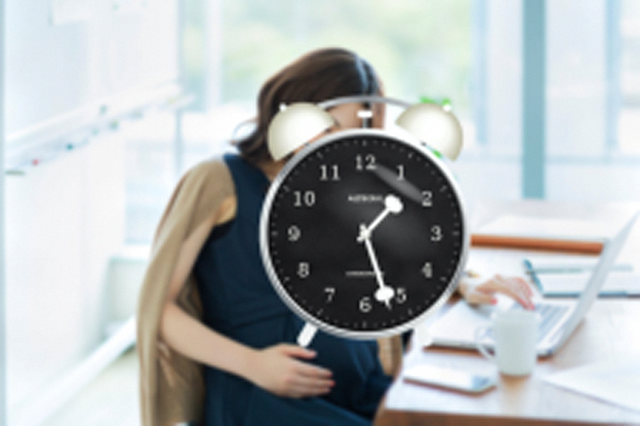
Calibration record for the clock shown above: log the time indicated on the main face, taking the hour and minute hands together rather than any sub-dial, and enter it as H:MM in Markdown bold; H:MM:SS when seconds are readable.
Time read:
**1:27**
